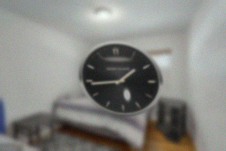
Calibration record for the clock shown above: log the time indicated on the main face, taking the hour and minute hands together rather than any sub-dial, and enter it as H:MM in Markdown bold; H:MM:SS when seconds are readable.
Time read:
**1:44**
